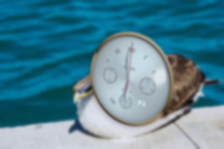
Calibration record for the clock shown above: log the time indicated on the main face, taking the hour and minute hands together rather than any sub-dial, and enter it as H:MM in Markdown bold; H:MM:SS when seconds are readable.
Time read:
**5:59**
